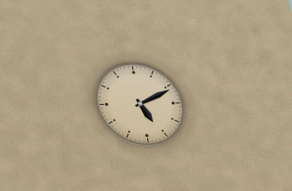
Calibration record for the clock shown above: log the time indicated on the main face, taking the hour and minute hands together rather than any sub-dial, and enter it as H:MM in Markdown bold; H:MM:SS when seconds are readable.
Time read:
**5:11**
